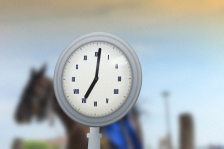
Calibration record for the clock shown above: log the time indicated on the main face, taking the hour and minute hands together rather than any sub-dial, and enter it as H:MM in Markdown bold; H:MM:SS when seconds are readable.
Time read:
**7:01**
